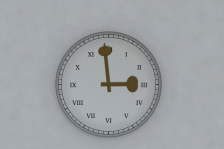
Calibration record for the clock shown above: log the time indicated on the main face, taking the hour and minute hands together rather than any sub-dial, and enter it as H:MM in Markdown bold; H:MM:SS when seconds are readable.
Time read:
**2:59**
